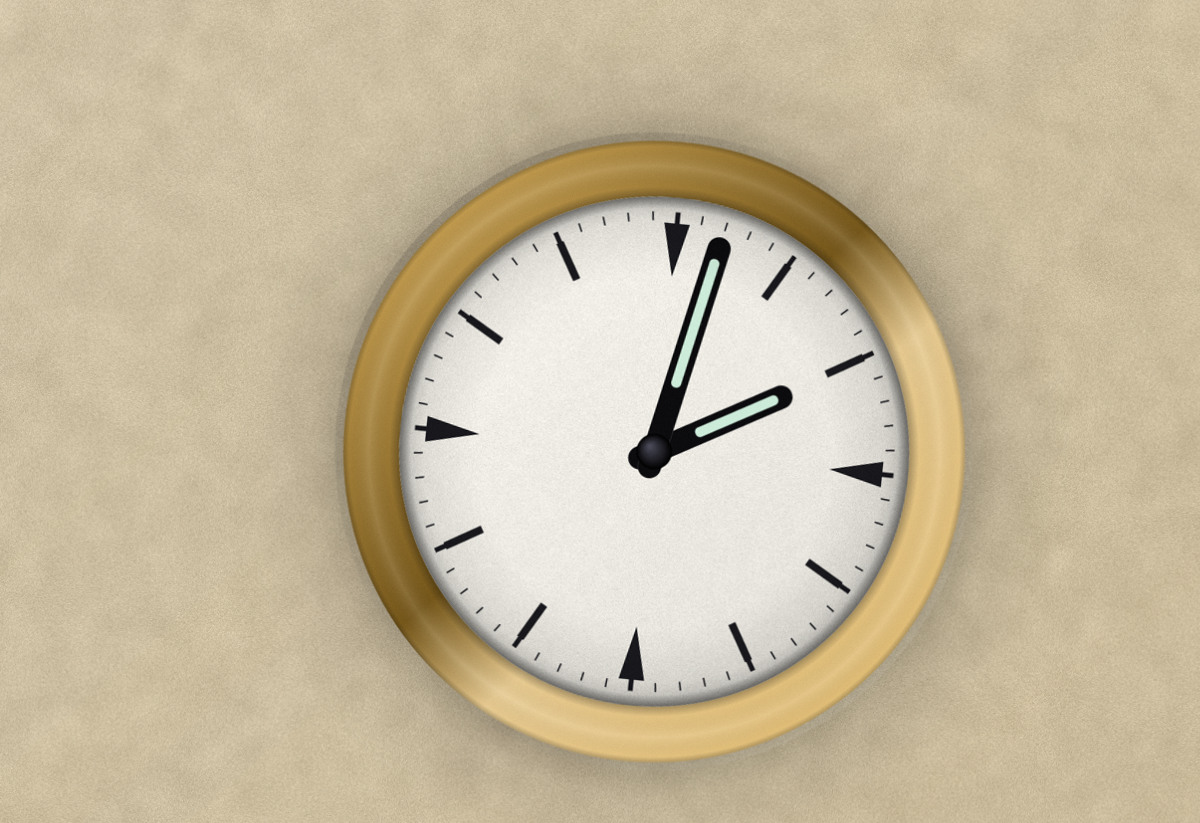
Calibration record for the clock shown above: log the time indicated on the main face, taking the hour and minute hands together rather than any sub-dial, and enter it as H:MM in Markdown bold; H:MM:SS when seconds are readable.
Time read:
**2:02**
